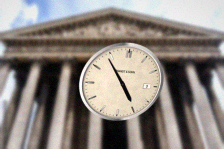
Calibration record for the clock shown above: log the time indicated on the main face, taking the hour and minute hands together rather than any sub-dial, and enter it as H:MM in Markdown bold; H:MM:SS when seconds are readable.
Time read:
**4:54**
